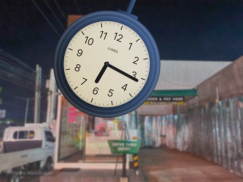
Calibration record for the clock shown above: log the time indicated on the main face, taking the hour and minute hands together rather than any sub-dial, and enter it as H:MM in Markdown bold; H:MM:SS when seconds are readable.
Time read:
**6:16**
